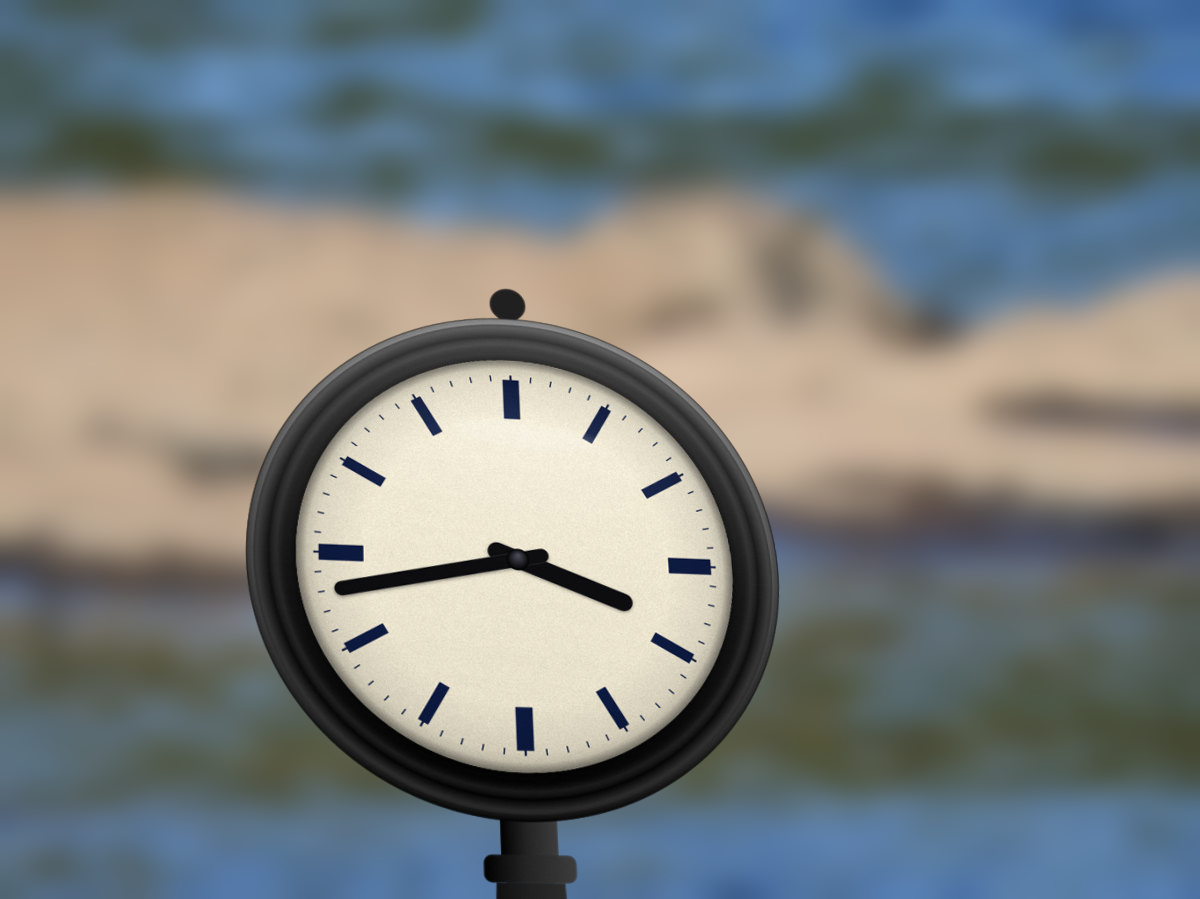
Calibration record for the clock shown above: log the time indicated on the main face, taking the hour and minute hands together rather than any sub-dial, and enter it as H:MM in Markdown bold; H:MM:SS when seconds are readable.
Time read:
**3:43**
